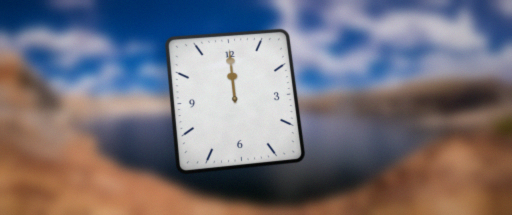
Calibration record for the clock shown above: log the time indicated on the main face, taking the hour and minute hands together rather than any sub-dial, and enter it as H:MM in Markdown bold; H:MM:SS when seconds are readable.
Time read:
**12:00**
